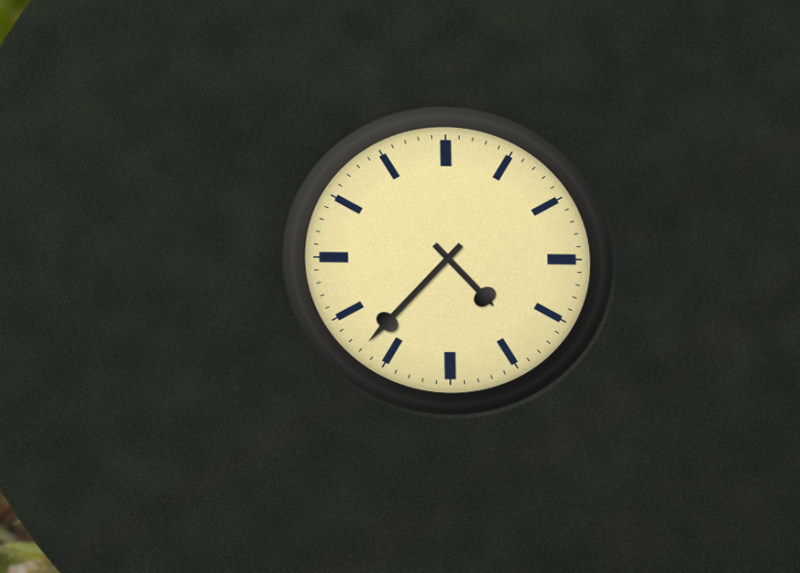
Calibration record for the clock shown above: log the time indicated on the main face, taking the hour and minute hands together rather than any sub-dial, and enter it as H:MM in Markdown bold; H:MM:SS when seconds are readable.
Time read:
**4:37**
